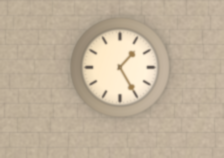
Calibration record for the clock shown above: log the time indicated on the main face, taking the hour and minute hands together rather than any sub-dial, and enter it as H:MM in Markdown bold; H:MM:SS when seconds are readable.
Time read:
**1:25**
